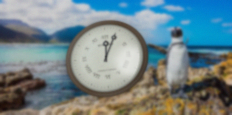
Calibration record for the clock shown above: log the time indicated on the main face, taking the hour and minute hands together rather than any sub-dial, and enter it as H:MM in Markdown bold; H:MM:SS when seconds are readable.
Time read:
**12:04**
